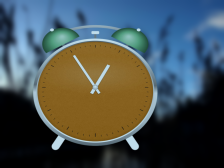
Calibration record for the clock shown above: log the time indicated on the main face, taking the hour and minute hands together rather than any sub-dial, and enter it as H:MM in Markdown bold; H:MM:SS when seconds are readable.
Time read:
**12:55**
